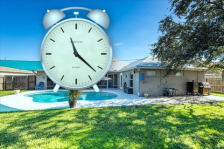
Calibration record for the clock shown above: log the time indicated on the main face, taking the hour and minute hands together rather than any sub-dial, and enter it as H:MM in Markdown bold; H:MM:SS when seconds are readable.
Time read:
**11:22**
